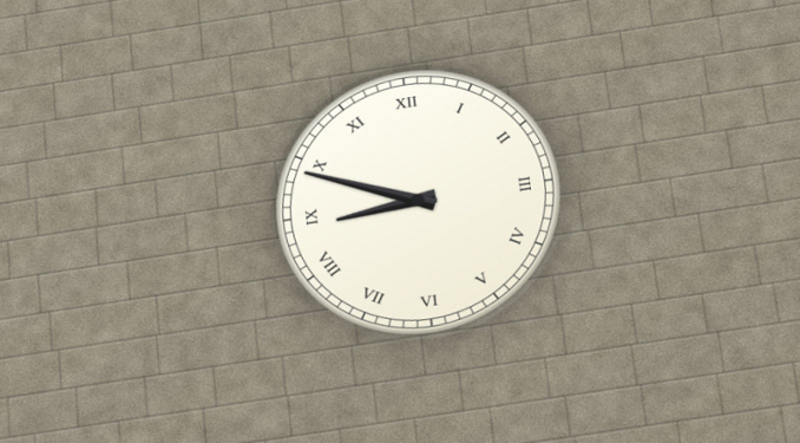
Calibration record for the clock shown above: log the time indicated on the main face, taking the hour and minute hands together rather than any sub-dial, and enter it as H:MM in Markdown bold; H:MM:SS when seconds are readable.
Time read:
**8:49**
